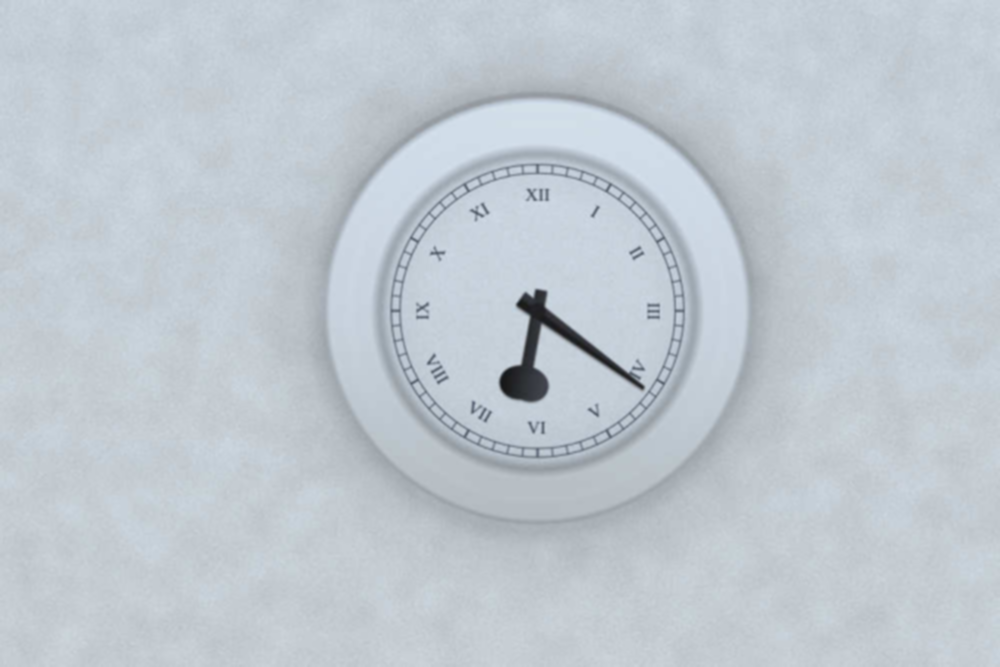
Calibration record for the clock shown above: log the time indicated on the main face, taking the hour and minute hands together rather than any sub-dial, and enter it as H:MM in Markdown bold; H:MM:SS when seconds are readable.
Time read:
**6:21**
